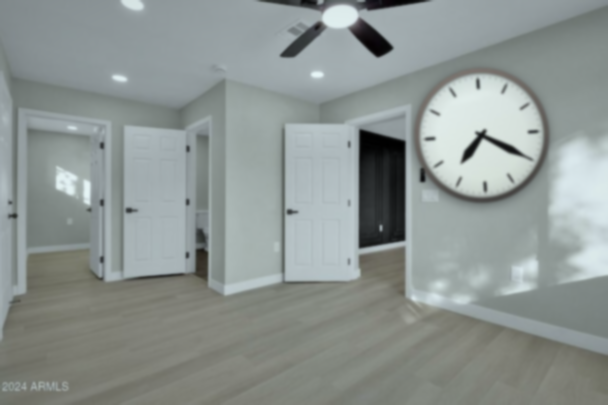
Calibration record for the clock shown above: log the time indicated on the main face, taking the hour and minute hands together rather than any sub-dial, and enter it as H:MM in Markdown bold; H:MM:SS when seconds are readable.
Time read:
**7:20**
